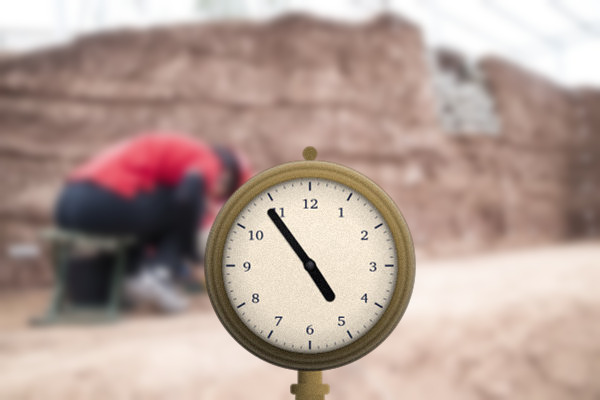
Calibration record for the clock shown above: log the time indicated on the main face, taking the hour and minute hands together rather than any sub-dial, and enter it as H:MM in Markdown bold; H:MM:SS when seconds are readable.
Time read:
**4:54**
